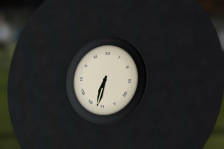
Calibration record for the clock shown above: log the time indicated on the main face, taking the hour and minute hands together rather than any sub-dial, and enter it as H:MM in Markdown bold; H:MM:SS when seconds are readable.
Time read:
**6:32**
